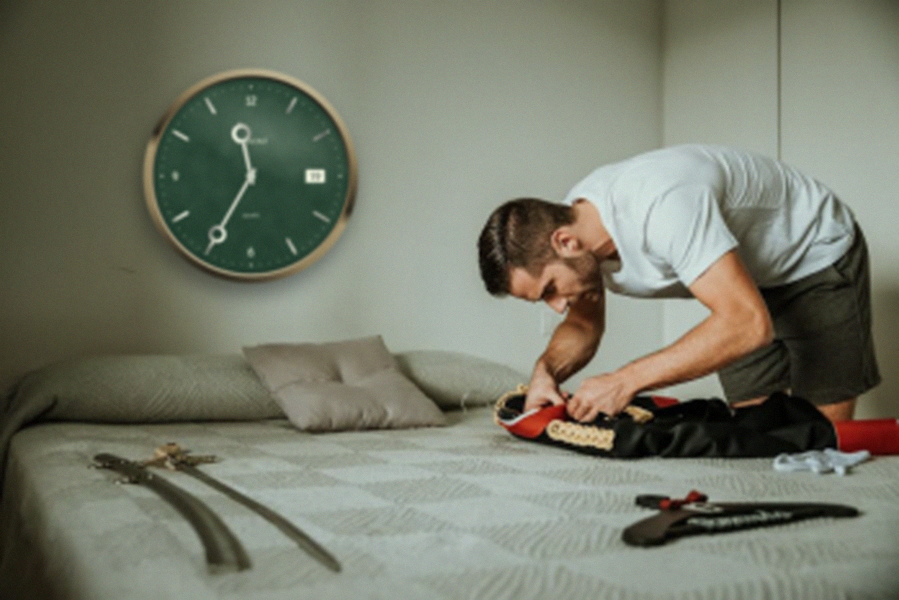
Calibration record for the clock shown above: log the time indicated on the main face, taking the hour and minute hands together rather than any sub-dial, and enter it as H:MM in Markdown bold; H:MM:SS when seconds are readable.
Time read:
**11:35**
